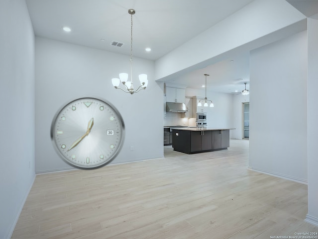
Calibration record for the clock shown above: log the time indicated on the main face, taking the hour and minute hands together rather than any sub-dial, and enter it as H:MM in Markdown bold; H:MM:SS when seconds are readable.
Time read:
**12:38**
